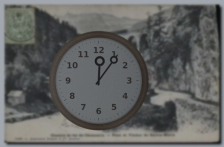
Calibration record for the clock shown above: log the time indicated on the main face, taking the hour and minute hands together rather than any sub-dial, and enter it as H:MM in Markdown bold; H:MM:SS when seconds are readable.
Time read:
**12:06**
